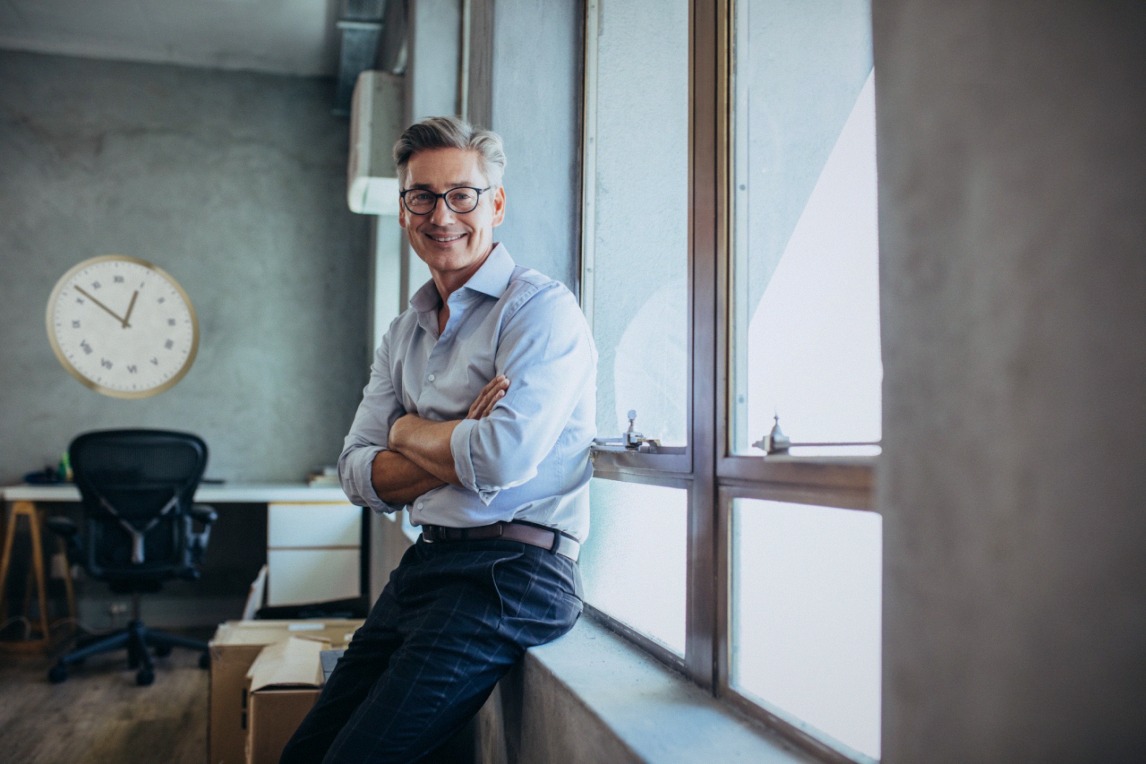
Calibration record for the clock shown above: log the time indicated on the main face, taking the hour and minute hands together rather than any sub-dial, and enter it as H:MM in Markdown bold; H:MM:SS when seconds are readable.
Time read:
**12:52**
